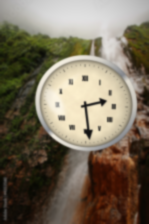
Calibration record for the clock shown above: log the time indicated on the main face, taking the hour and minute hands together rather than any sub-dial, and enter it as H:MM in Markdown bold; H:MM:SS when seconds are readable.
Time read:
**2:29**
